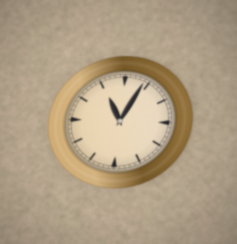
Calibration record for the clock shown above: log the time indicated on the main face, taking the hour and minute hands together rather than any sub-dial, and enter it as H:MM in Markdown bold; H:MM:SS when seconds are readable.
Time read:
**11:04**
